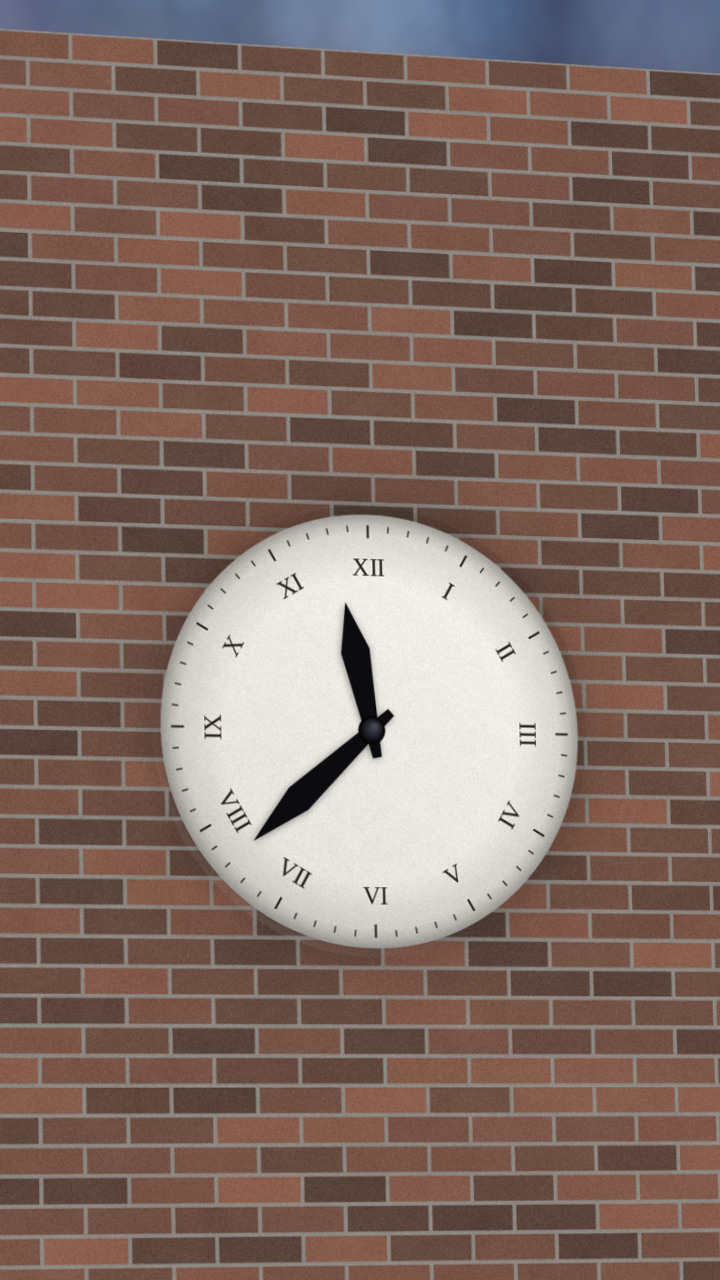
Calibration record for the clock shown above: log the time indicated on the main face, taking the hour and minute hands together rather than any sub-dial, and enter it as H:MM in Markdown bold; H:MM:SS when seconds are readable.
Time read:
**11:38**
